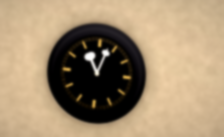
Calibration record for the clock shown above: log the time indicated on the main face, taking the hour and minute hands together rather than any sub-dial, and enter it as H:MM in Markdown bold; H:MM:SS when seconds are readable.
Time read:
**11:03**
